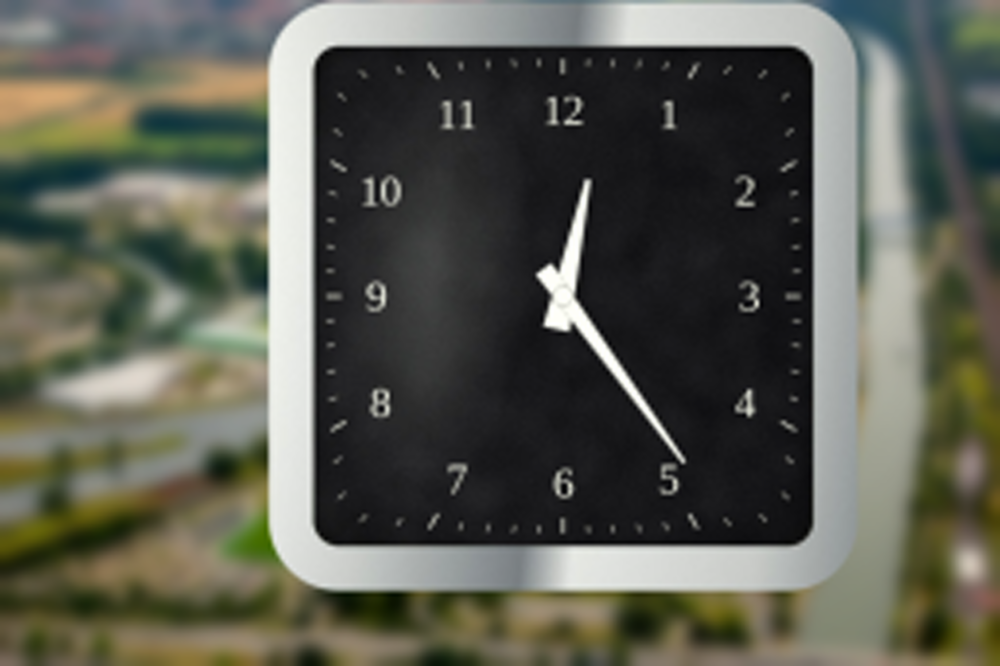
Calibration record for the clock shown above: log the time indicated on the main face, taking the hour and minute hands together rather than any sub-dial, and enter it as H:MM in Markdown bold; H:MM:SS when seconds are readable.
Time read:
**12:24**
